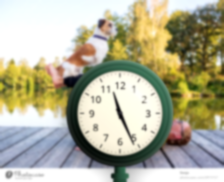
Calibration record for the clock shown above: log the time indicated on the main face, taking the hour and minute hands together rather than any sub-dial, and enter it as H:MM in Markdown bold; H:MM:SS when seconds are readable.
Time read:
**11:26**
